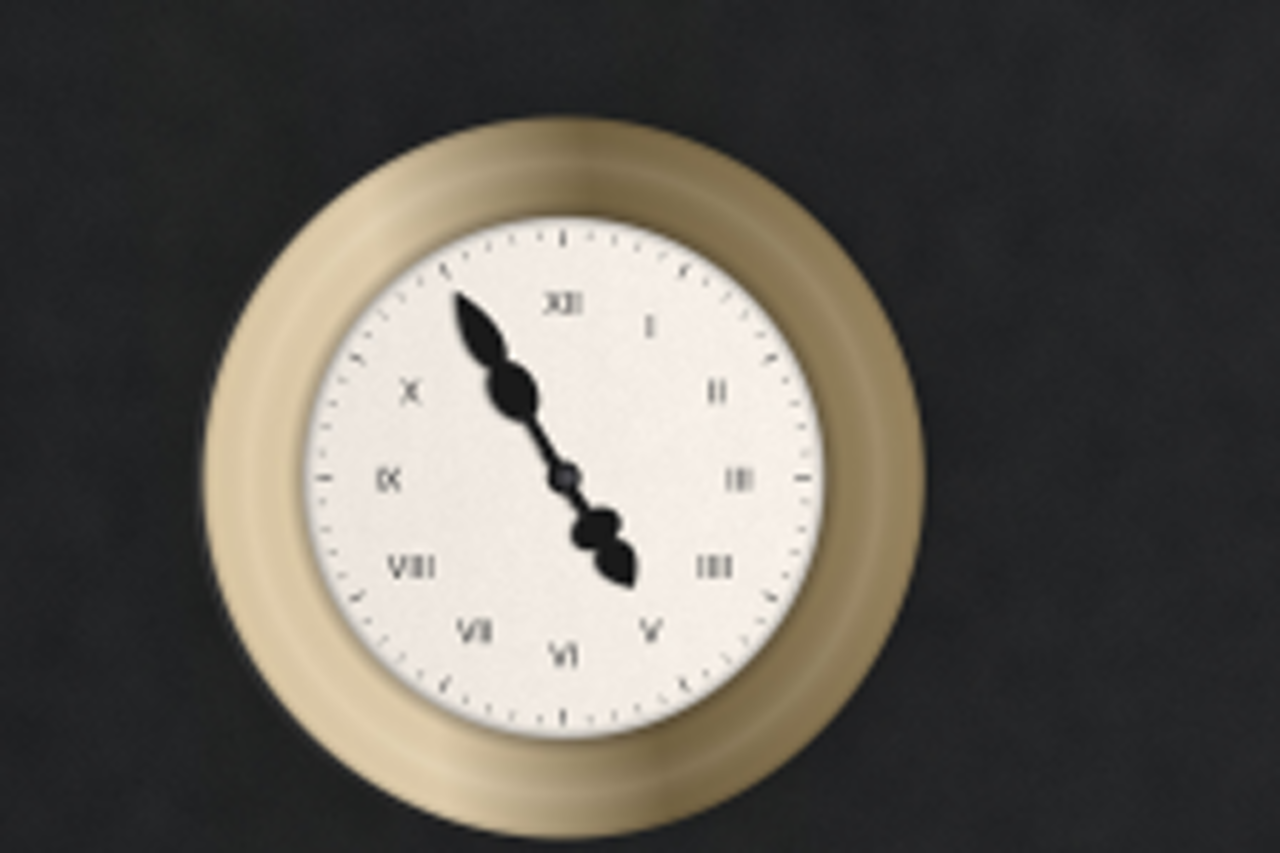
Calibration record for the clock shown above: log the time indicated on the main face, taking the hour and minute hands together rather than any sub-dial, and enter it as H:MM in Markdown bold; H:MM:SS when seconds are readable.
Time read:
**4:55**
